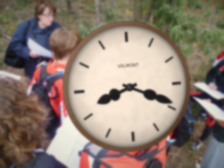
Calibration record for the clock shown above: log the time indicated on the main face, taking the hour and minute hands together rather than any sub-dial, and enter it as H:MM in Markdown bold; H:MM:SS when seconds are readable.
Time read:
**8:19**
